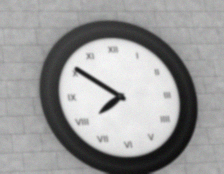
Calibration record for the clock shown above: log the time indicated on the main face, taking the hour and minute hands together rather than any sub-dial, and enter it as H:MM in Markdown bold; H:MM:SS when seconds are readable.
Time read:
**7:51**
